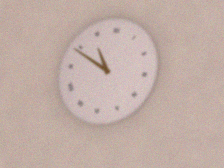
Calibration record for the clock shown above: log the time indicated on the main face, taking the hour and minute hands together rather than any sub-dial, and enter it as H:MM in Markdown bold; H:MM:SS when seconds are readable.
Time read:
**10:49**
